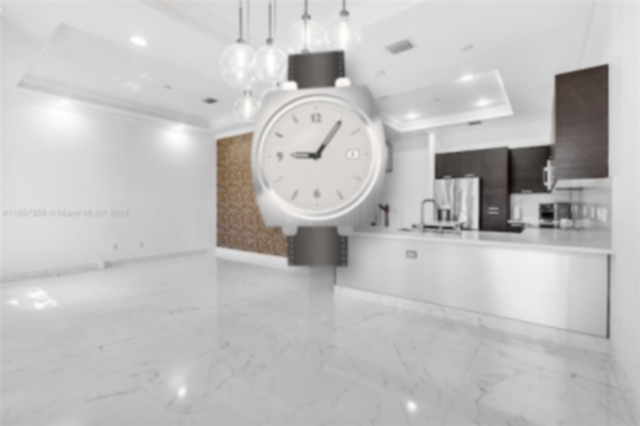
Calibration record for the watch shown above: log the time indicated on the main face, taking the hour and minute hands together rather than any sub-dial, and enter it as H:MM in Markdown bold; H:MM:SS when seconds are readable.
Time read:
**9:06**
